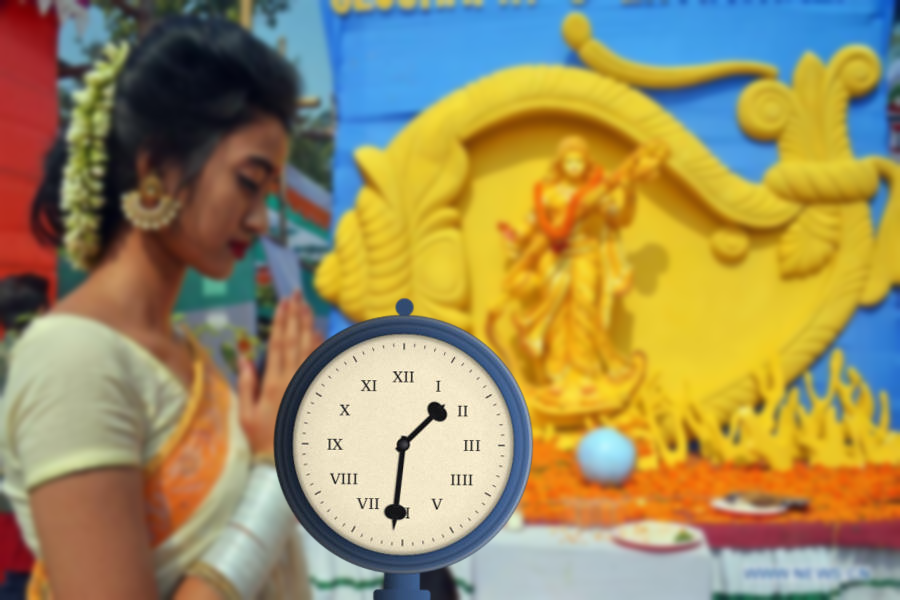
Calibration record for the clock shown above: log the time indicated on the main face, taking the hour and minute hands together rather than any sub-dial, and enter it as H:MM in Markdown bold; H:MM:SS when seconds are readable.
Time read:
**1:31**
